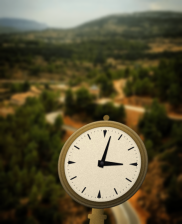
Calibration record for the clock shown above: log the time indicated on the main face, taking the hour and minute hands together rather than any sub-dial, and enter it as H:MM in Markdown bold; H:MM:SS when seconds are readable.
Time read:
**3:02**
